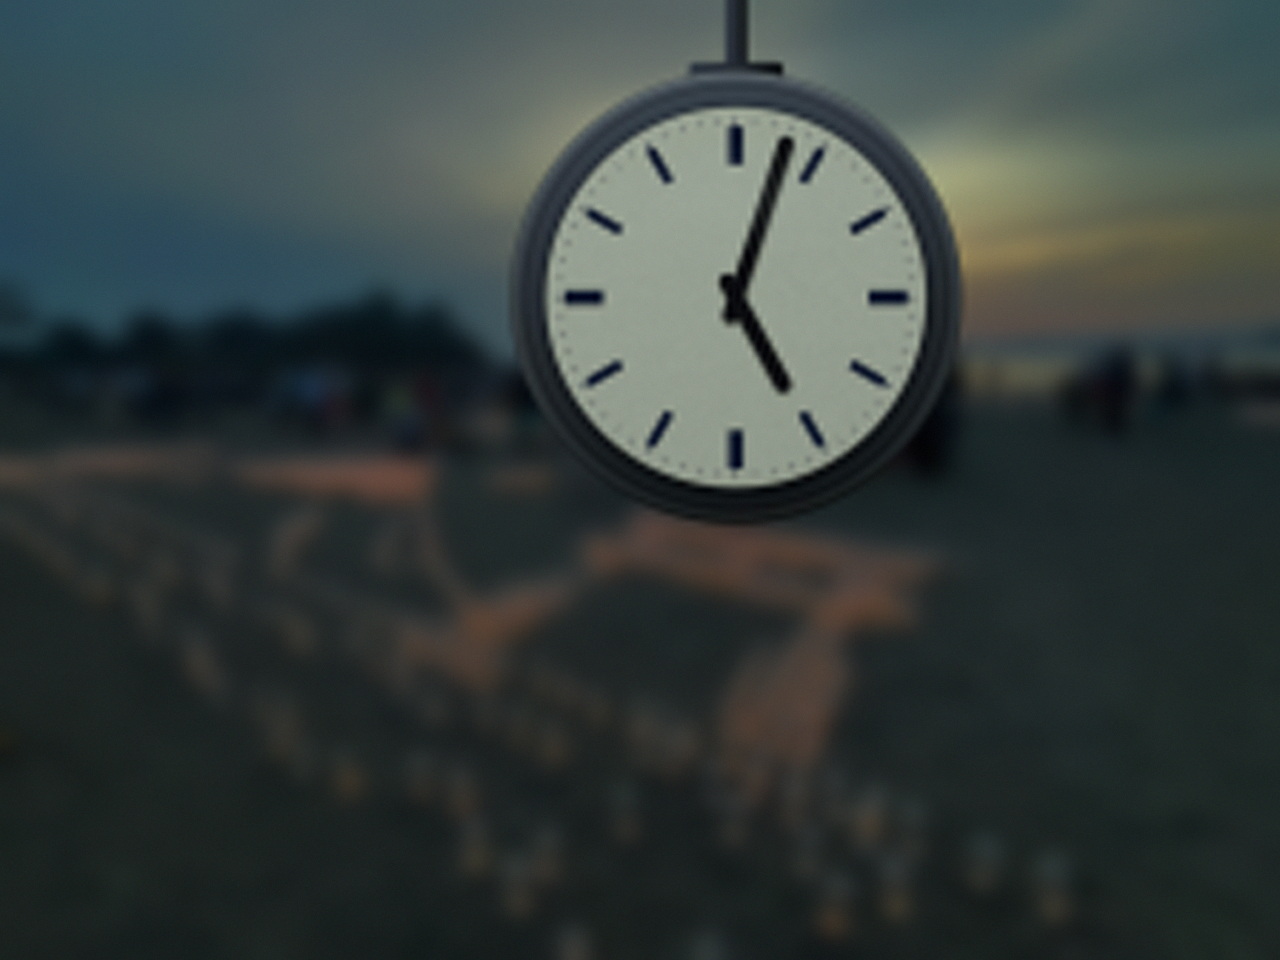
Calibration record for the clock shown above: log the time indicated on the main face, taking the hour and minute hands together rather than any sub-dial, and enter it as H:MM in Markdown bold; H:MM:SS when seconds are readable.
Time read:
**5:03**
